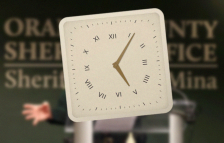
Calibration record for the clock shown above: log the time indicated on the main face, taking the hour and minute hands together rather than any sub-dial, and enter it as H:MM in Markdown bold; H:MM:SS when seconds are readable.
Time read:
**5:06**
